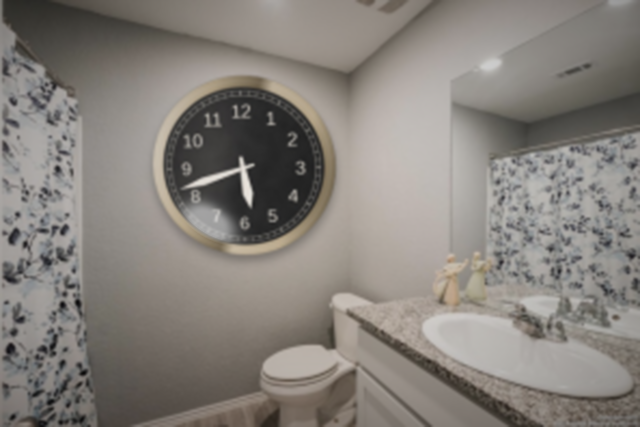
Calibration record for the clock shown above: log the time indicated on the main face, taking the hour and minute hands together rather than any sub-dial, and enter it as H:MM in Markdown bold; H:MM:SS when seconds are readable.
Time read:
**5:42**
